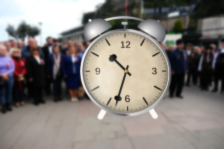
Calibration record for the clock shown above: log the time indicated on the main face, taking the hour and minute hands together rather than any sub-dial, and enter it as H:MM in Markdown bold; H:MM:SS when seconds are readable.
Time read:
**10:33**
